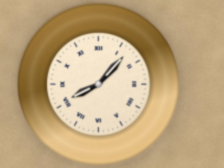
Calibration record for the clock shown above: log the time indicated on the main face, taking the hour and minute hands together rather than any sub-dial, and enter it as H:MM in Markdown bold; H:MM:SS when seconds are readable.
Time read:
**8:07**
